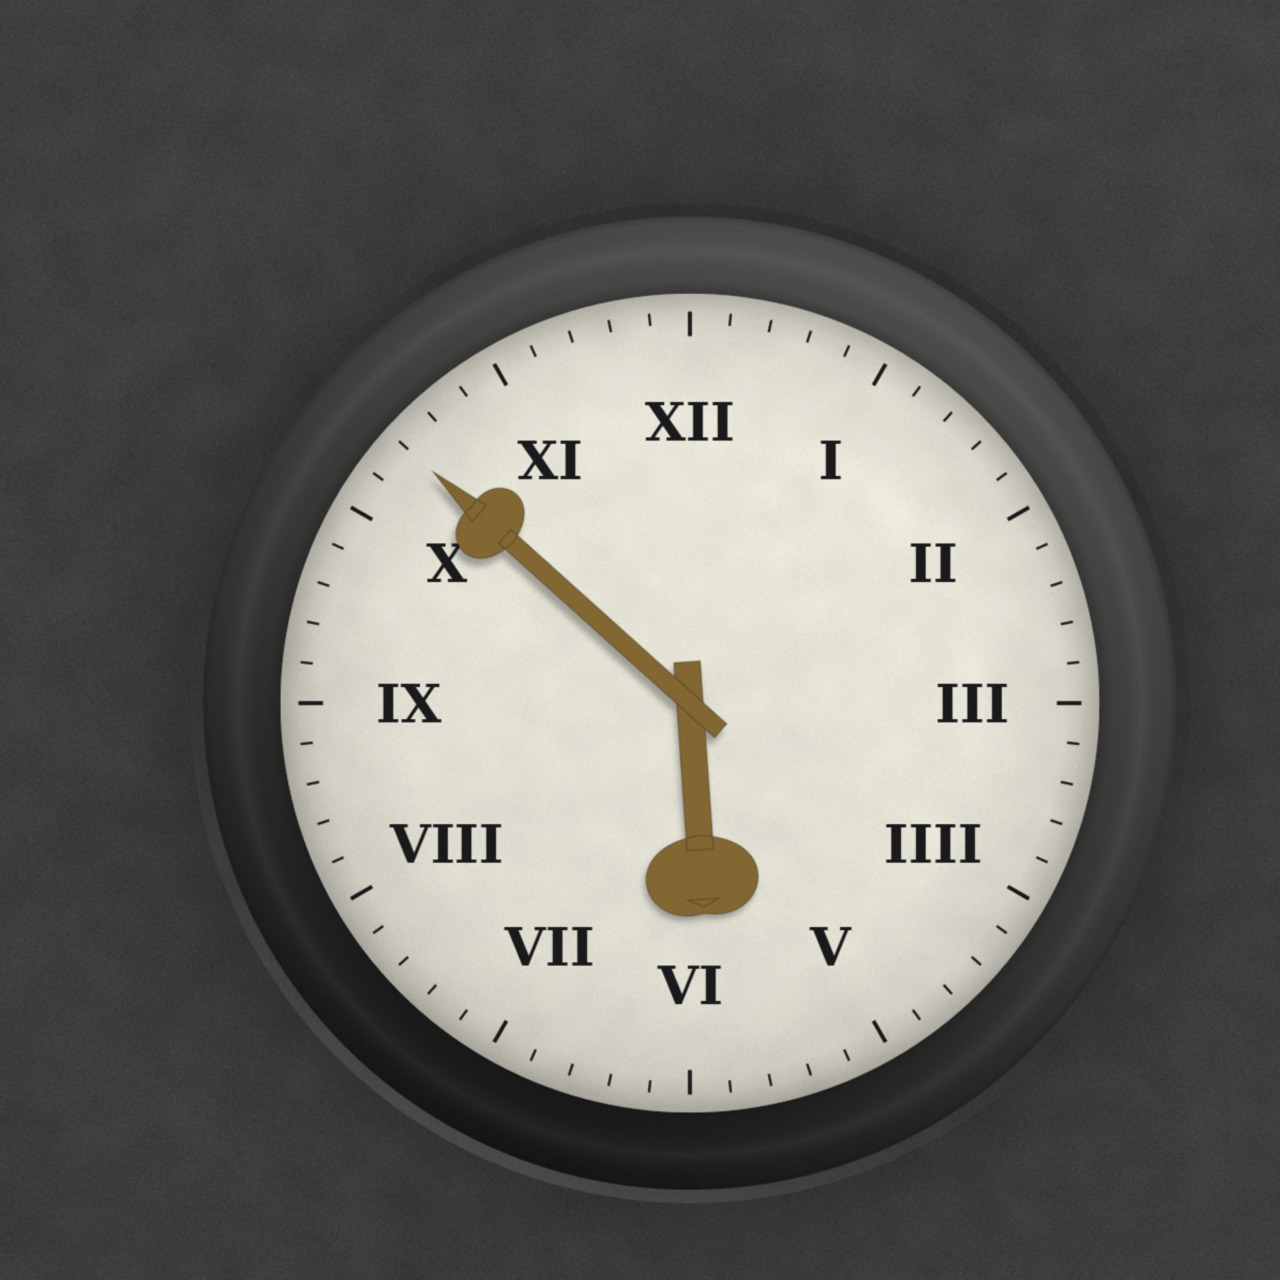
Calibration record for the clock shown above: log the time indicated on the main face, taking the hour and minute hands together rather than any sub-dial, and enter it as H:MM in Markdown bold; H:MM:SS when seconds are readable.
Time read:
**5:52**
